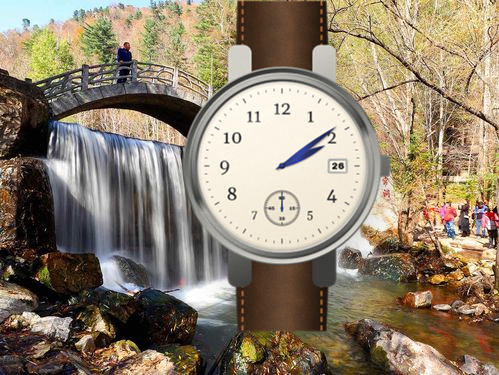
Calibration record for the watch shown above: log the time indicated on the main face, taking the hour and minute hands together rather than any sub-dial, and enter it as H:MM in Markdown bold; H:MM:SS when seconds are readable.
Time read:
**2:09**
